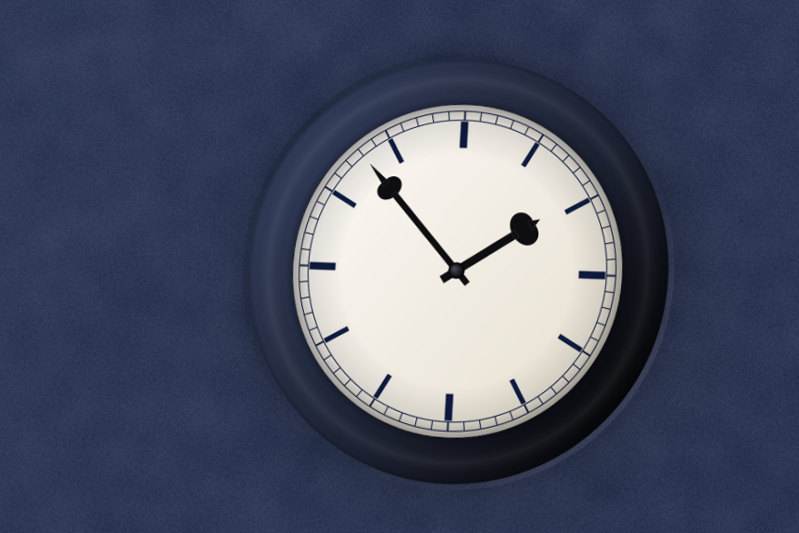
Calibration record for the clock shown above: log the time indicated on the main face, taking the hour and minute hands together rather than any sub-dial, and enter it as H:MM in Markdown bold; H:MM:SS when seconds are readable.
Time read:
**1:53**
